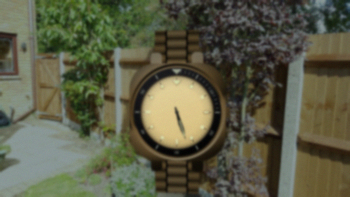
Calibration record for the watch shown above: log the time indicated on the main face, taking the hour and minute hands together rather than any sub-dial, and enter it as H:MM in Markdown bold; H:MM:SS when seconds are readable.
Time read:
**5:27**
